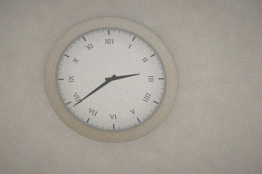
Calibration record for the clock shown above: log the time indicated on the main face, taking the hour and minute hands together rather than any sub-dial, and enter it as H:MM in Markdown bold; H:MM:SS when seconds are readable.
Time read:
**2:39**
